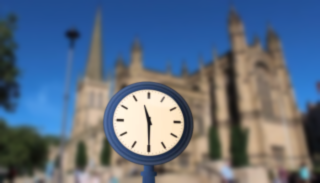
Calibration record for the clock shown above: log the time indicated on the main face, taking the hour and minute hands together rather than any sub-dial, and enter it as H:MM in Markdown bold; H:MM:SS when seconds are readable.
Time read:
**11:30**
